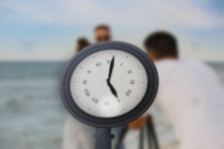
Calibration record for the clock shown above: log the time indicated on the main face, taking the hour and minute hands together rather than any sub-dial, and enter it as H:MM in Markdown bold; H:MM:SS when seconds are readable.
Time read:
**5:01**
